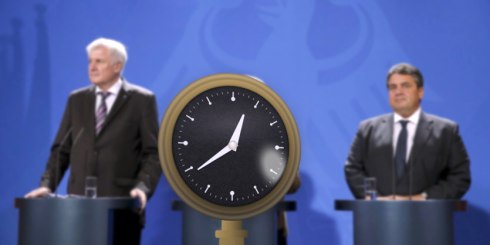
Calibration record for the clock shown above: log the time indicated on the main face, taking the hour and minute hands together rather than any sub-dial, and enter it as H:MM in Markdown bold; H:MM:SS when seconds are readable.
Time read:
**12:39**
